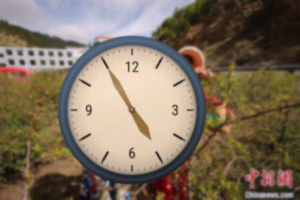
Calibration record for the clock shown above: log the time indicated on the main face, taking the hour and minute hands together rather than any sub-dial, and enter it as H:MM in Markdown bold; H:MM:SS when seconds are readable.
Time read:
**4:55**
